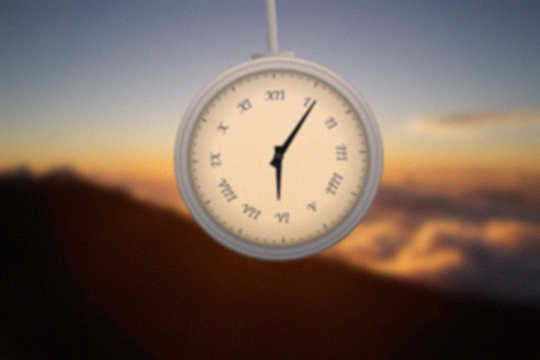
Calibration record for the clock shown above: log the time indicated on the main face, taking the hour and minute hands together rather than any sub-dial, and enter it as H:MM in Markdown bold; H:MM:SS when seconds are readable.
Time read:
**6:06**
